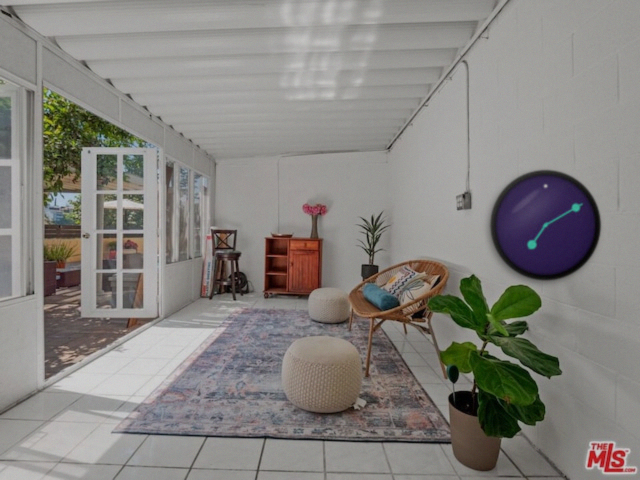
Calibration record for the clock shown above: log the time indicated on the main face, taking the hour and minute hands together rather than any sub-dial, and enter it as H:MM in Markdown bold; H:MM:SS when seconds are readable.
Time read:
**7:10**
